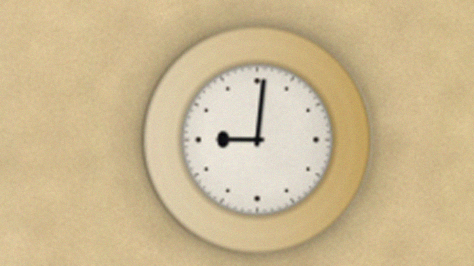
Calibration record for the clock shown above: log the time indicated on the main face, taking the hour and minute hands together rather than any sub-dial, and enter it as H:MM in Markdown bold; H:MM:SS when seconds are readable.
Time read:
**9:01**
